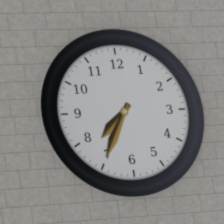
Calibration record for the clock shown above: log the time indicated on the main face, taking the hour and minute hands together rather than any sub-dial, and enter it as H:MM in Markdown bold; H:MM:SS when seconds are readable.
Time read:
**7:35**
